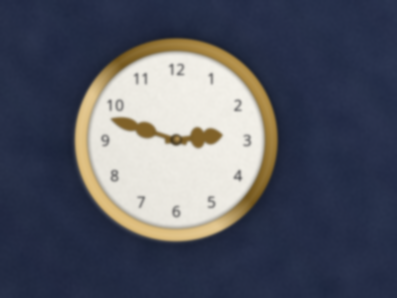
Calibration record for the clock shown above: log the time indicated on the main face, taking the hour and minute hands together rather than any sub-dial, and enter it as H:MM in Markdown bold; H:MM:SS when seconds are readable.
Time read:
**2:48**
